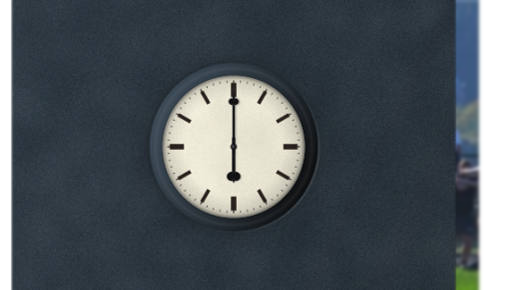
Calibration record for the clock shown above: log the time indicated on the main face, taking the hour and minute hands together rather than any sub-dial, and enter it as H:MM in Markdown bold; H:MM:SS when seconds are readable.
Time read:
**6:00**
